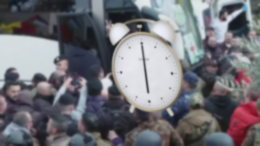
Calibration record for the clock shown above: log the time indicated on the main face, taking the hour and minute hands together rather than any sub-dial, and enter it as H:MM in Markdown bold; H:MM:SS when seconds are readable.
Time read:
**6:00**
